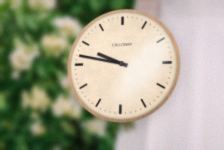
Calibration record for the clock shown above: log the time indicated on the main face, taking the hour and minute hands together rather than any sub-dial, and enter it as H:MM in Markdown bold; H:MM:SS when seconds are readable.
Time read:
**9:47**
